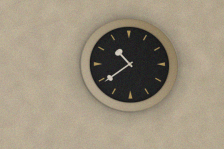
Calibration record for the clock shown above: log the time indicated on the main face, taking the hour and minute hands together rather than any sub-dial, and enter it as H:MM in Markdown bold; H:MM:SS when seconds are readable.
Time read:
**10:39**
